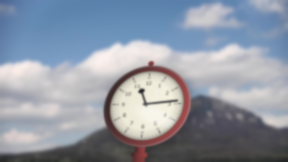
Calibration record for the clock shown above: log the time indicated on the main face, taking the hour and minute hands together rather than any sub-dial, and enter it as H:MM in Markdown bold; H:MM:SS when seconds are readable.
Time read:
**11:14**
